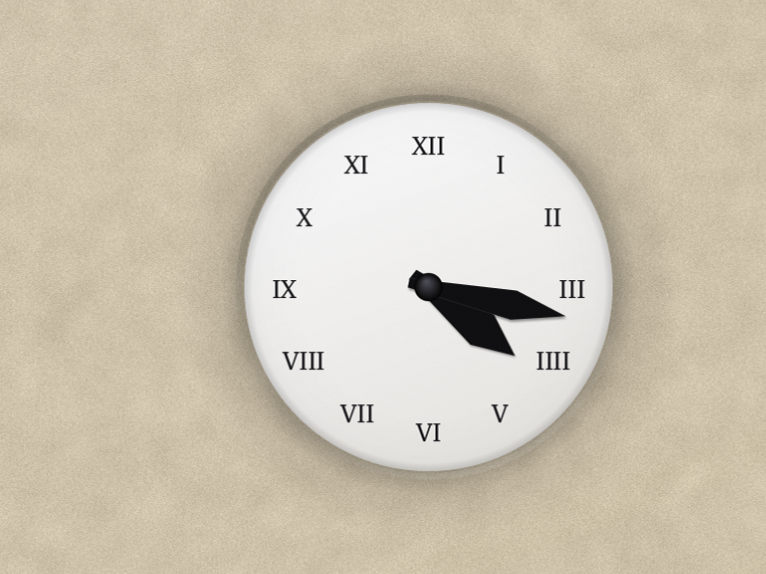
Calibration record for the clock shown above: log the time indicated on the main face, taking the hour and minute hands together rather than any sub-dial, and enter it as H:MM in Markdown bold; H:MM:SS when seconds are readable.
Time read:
**4:17**
